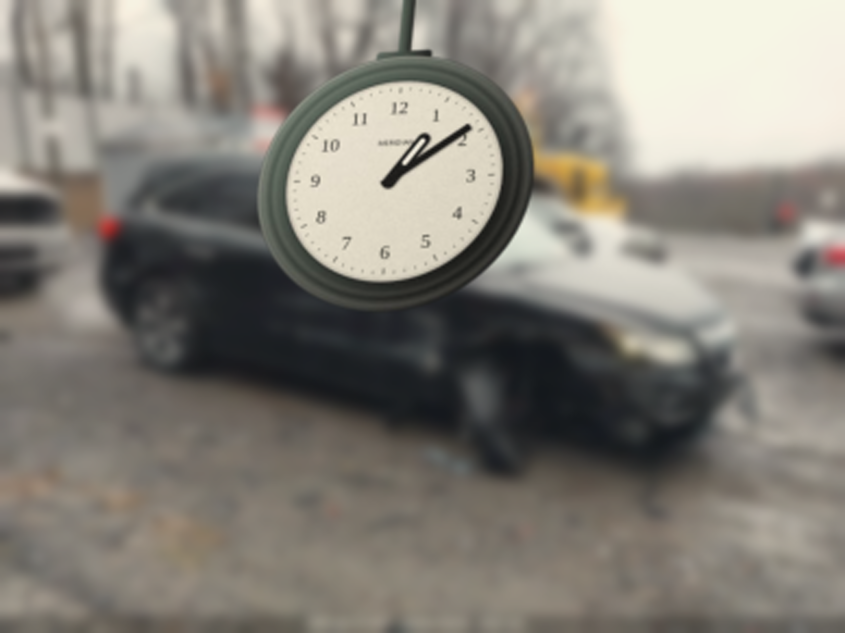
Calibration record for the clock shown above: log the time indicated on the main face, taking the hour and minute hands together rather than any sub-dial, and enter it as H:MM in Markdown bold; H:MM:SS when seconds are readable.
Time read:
**1:09**
